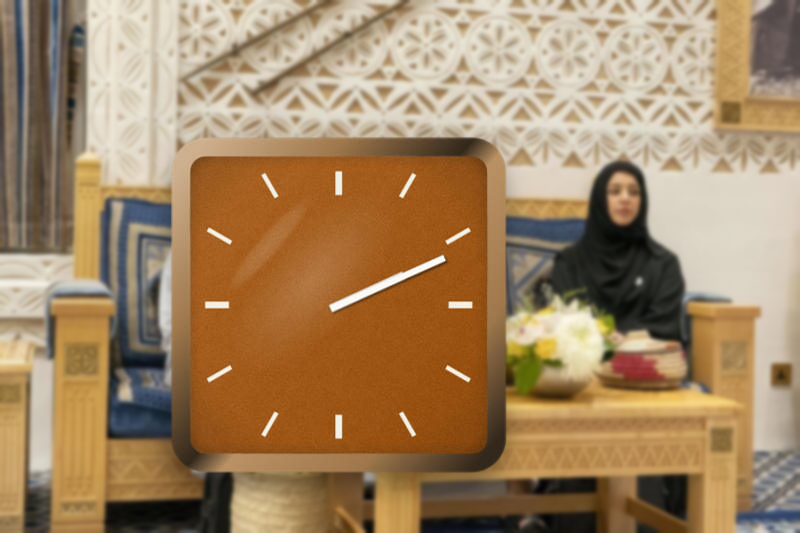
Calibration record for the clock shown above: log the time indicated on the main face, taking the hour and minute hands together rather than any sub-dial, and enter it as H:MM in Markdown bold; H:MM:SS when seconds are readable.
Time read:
**2:11**
